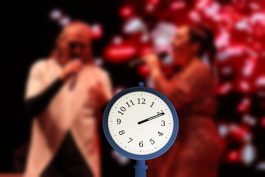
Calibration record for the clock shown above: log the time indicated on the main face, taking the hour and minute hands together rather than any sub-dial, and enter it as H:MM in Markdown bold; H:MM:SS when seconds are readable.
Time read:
**2:11**
